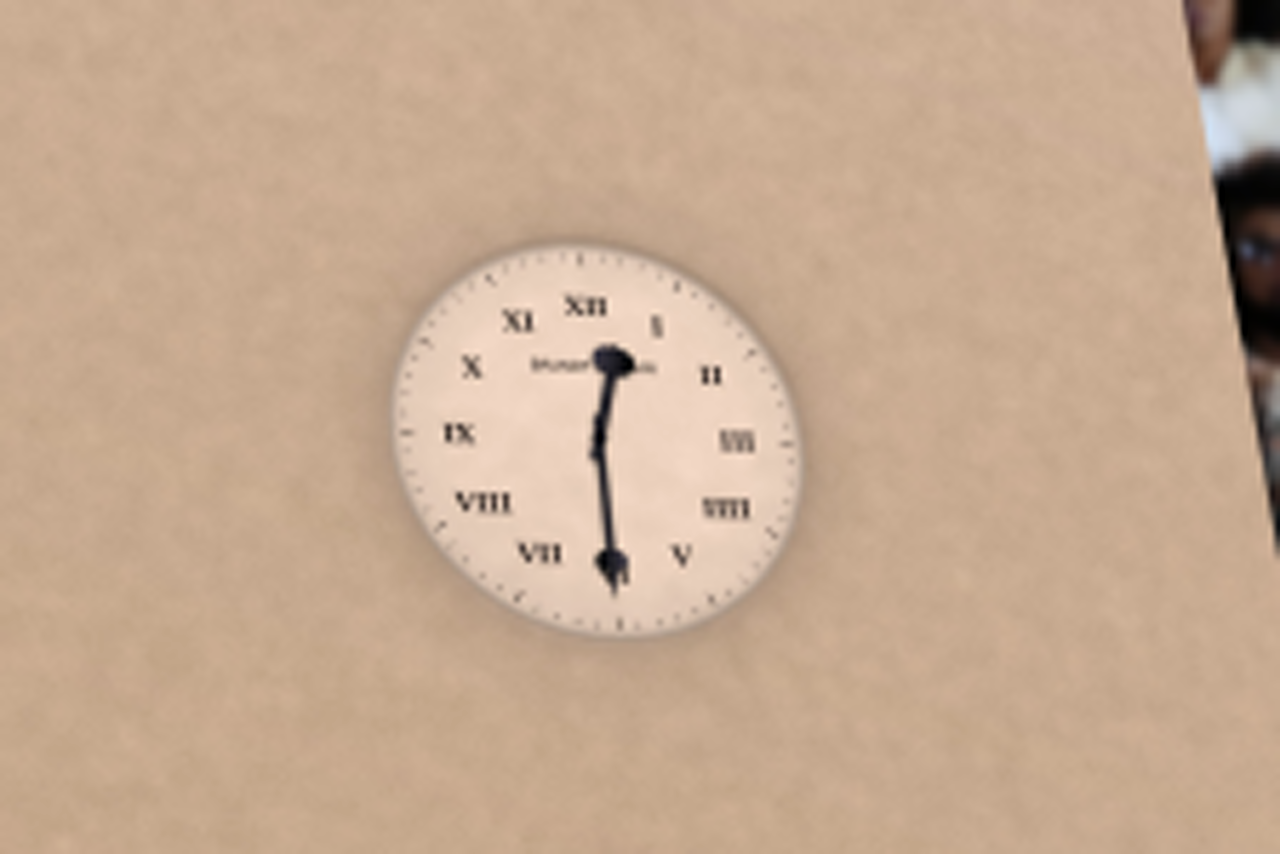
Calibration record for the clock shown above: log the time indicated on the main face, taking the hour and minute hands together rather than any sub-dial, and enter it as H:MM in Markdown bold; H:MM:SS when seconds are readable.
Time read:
**12:30**
